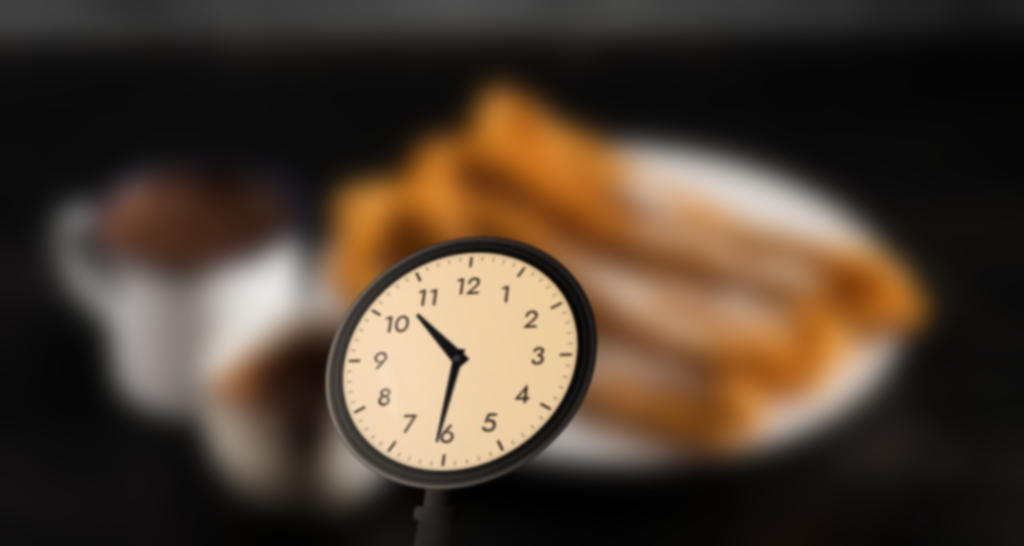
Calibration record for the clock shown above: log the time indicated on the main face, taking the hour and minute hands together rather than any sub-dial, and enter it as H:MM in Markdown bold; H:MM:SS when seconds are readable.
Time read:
**10:31**
